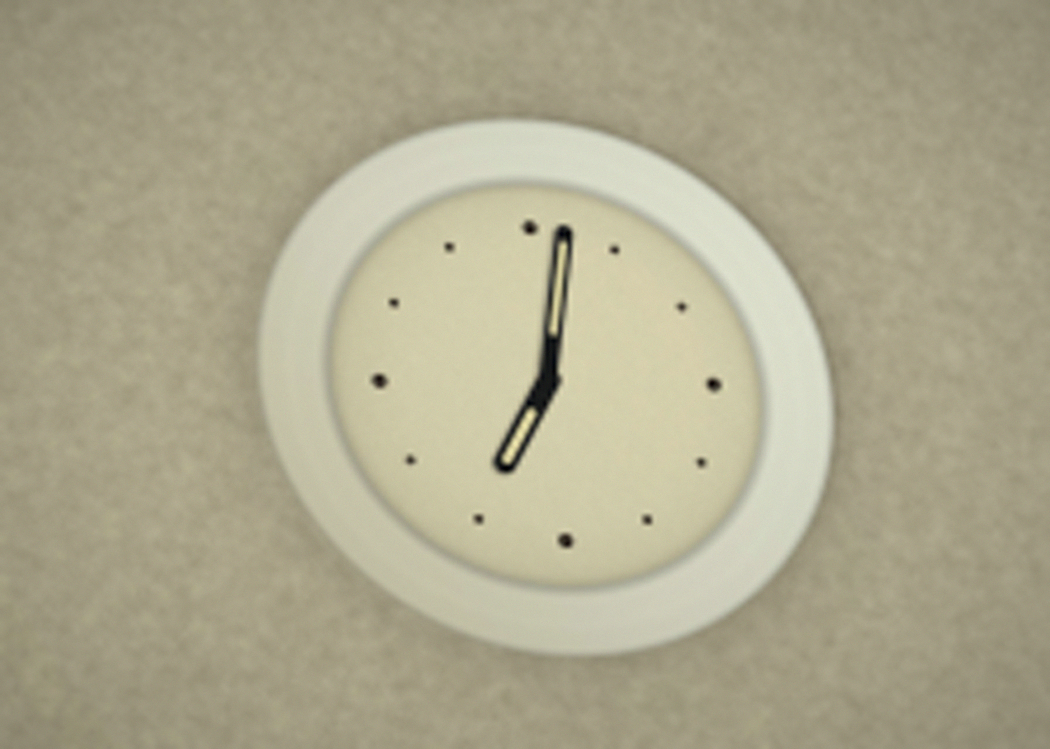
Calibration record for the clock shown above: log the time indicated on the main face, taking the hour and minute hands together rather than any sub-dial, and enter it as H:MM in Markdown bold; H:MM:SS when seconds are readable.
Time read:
**7:02**
